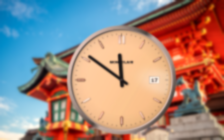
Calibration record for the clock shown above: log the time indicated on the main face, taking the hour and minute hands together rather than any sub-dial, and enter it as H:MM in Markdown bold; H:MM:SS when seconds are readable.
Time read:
**11:51**
